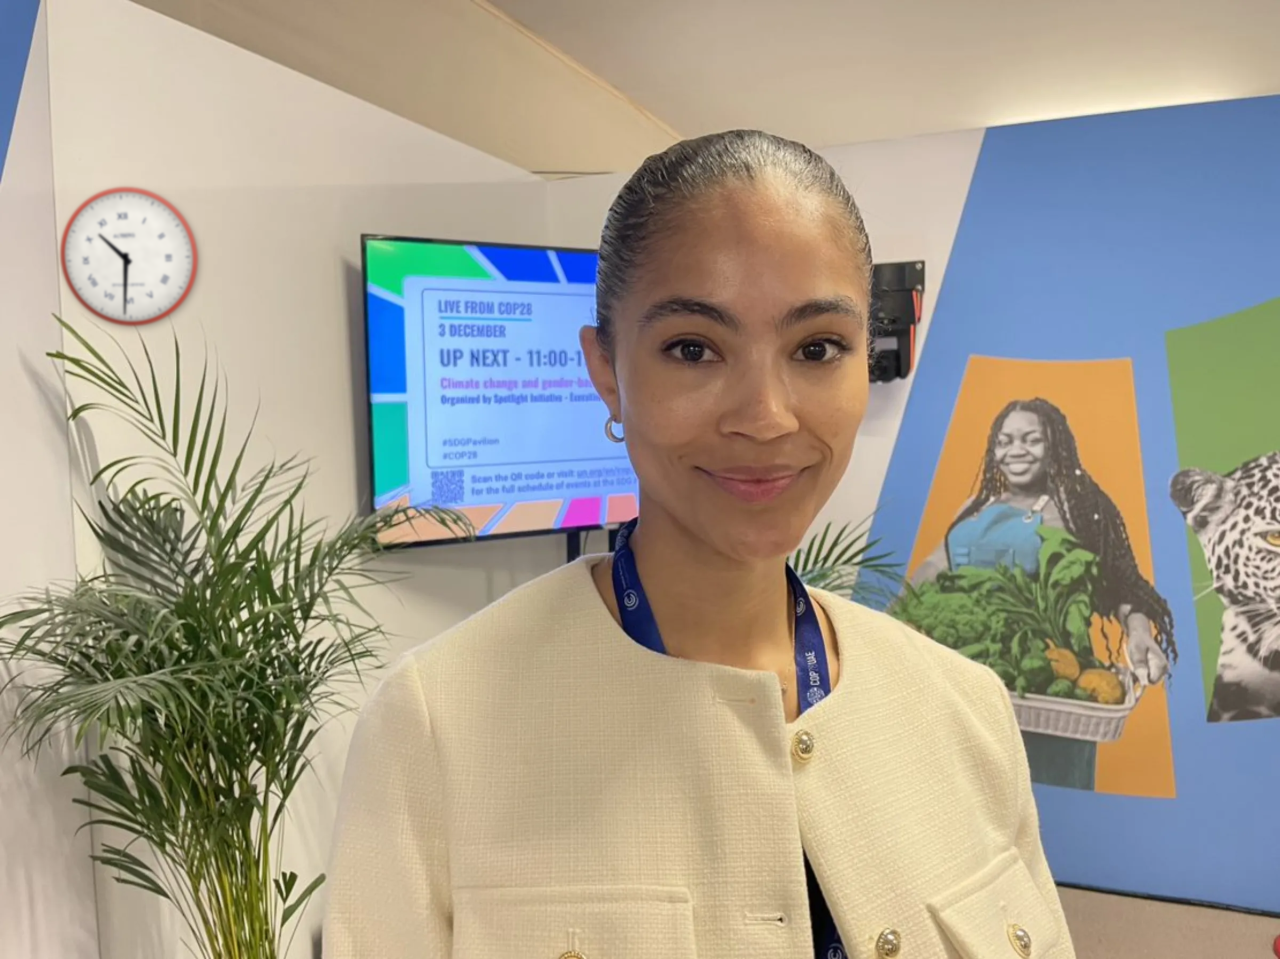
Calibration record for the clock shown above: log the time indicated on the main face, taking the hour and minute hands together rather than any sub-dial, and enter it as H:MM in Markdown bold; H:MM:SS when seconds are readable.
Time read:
**10:31**
